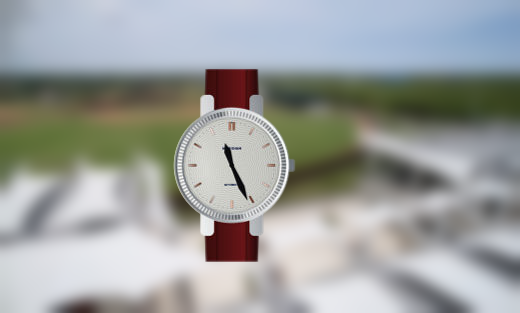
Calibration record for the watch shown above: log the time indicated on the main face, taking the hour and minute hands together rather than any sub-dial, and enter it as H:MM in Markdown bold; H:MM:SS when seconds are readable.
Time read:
**11:26**
